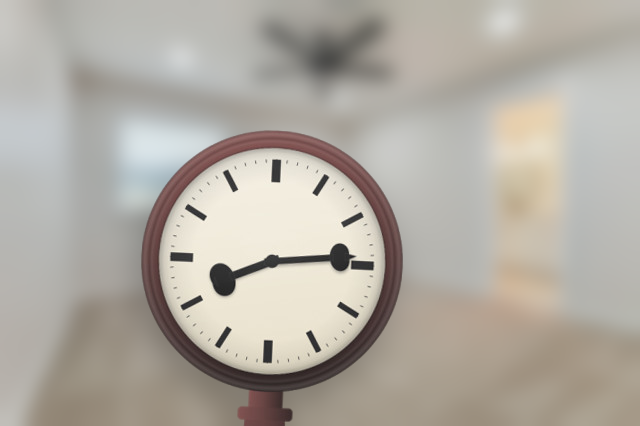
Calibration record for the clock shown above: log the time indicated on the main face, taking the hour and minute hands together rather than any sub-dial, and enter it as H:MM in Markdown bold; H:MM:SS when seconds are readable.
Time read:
**8:14**
